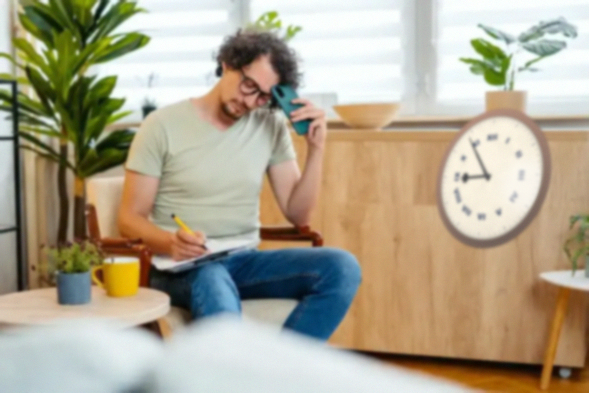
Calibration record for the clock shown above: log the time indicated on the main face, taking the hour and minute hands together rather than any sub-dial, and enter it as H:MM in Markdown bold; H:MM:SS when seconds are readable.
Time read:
**8:54**
